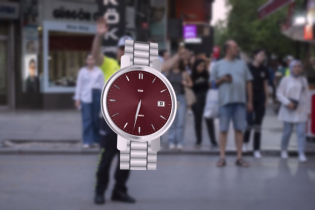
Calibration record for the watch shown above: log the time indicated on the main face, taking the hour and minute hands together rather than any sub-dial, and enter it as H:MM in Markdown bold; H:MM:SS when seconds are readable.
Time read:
**6:32**
